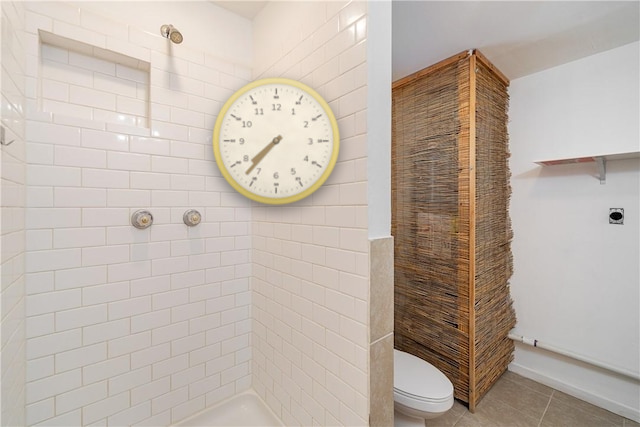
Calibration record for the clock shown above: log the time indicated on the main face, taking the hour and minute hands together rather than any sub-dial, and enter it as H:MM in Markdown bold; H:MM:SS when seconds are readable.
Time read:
**7:37**
